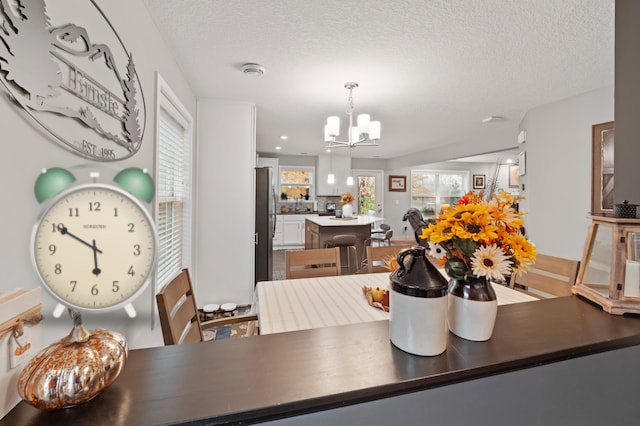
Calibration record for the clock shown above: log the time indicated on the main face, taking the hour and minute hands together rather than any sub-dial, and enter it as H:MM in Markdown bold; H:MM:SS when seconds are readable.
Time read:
**5:50**
